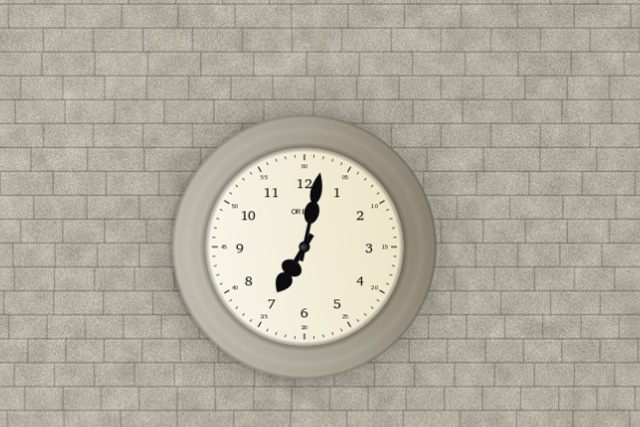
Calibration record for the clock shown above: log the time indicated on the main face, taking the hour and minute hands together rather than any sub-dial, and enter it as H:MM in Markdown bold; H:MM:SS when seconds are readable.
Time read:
**7:02**
